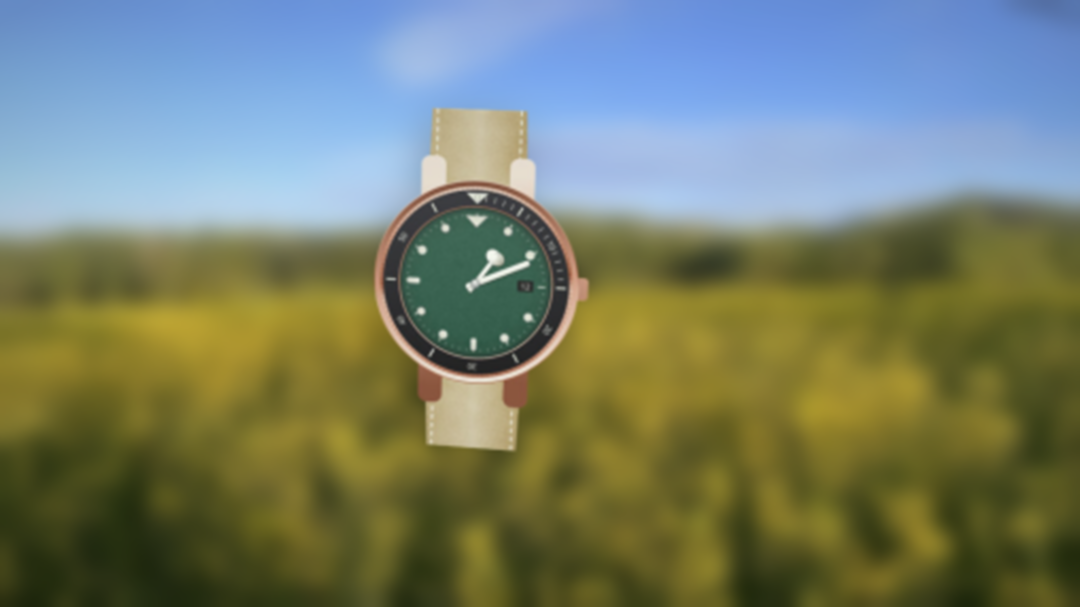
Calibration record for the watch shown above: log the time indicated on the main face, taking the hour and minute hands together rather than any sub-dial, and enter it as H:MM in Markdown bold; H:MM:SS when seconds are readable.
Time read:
**1:11**
